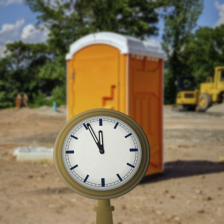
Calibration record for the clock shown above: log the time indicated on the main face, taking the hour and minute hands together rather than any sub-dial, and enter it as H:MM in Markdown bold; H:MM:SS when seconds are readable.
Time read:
**11:56**
